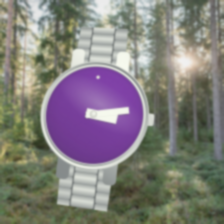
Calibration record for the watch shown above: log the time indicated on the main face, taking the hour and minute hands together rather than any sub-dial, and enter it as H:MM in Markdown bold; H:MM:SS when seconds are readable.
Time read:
**3:13**
